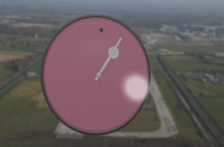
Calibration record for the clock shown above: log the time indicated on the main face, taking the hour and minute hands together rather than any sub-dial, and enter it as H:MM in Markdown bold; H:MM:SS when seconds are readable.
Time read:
**1:05**
